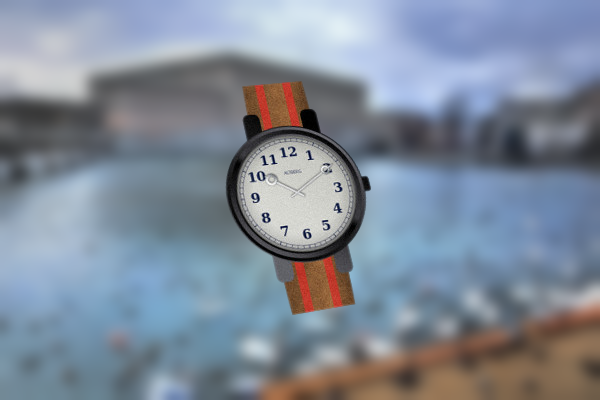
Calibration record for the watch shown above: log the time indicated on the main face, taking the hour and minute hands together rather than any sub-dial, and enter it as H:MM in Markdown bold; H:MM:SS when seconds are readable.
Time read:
**10:10**
